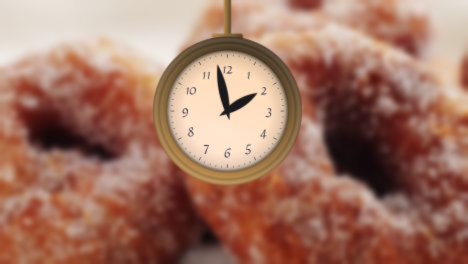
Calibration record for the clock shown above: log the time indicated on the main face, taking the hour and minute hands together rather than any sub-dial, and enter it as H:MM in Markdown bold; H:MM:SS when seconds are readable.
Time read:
**1:58**
